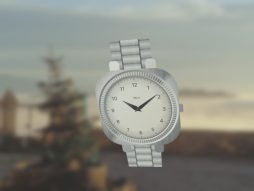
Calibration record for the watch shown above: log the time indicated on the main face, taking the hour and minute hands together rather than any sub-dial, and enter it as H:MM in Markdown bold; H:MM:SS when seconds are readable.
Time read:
**10:09**
